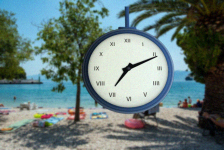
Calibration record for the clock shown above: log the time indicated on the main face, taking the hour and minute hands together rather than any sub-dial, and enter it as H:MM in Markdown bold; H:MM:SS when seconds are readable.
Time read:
**7:11**
